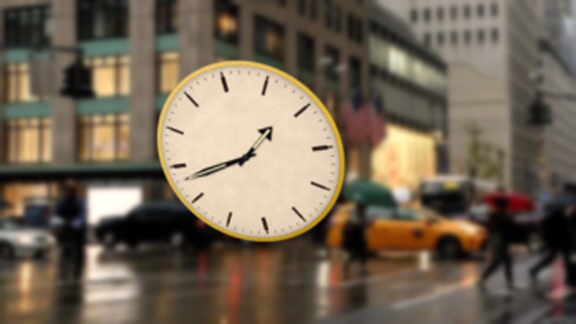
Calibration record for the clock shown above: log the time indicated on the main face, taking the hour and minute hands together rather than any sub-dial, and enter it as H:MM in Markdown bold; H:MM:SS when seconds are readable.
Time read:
**1:43**
